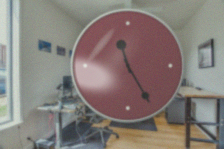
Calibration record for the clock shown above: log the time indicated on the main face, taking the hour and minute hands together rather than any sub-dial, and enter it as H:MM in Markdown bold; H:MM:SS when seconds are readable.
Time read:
**11:25**
